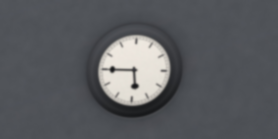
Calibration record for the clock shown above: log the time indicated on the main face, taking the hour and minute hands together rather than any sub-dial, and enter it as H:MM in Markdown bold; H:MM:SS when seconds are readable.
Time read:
**5:45**
